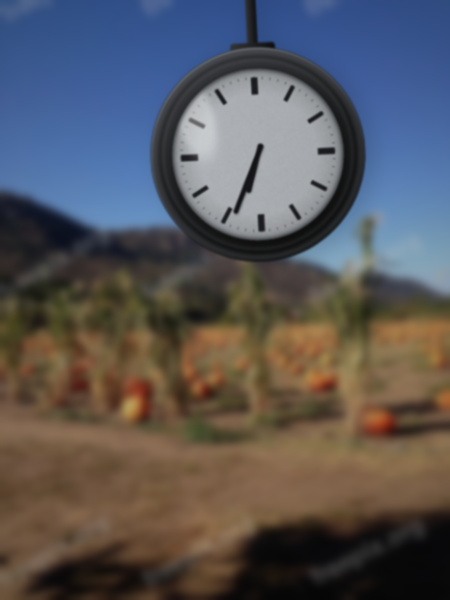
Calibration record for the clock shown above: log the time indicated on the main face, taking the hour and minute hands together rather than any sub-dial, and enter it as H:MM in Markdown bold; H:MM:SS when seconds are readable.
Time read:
**6:34**
